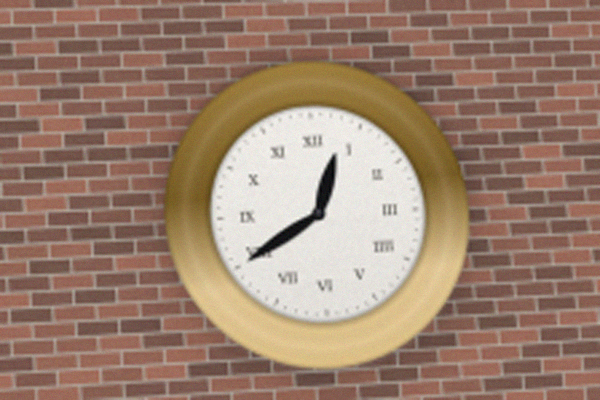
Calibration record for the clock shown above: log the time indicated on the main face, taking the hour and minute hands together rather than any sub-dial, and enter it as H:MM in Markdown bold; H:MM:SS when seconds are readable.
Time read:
**12:40**
